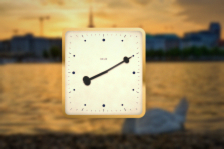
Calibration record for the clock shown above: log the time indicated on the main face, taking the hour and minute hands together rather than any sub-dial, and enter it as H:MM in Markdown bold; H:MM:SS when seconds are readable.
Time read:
**8:10**
